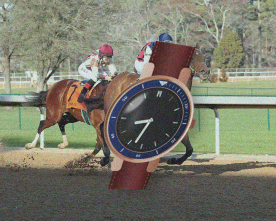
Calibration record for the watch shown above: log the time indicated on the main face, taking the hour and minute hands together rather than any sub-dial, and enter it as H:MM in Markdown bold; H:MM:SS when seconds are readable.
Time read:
**8:33**
